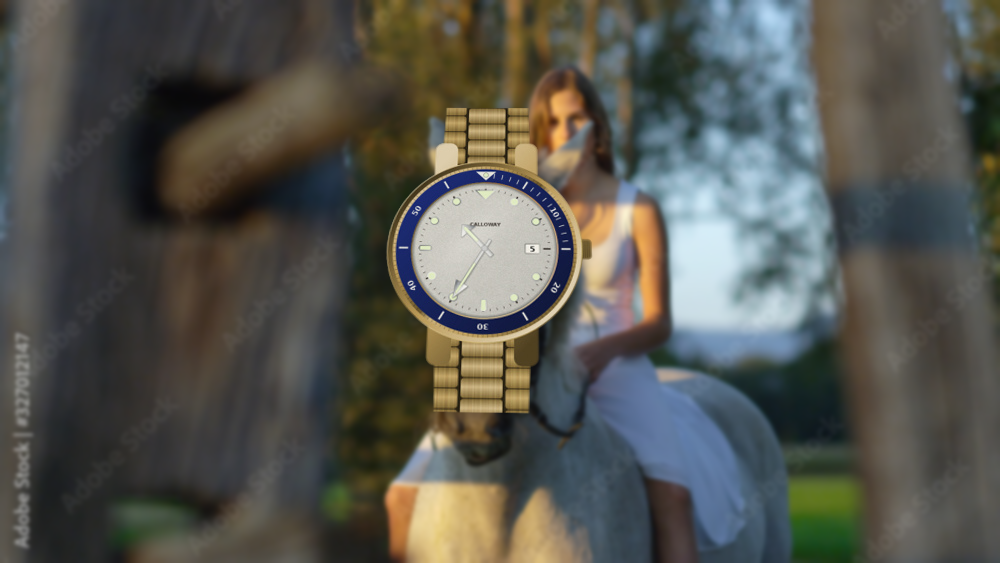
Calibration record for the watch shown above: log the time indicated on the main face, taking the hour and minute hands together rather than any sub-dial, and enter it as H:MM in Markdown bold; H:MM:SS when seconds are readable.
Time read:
**10:35**
